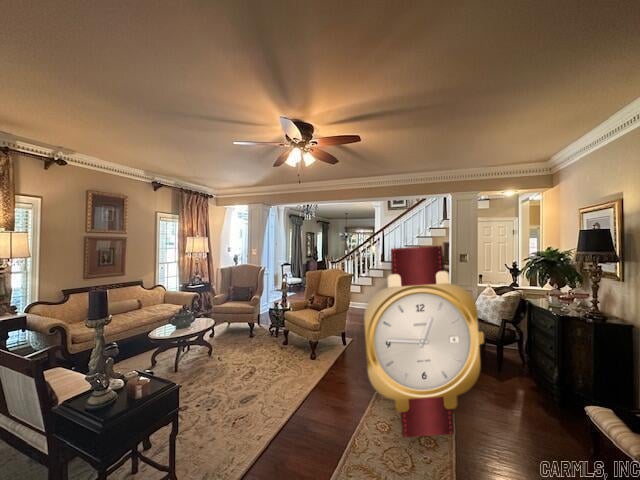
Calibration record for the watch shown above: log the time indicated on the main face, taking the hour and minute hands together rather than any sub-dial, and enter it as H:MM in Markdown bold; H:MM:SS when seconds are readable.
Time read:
**12:46**
